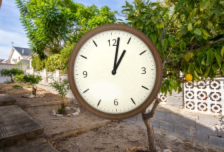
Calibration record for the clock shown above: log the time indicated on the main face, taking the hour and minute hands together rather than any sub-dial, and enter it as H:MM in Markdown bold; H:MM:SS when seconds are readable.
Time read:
**1:02**
